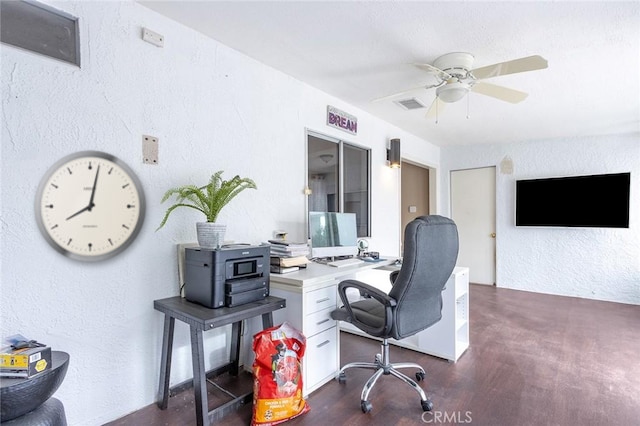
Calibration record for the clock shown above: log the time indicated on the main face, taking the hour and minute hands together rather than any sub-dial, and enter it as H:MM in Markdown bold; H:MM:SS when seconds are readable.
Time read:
**8:02**
